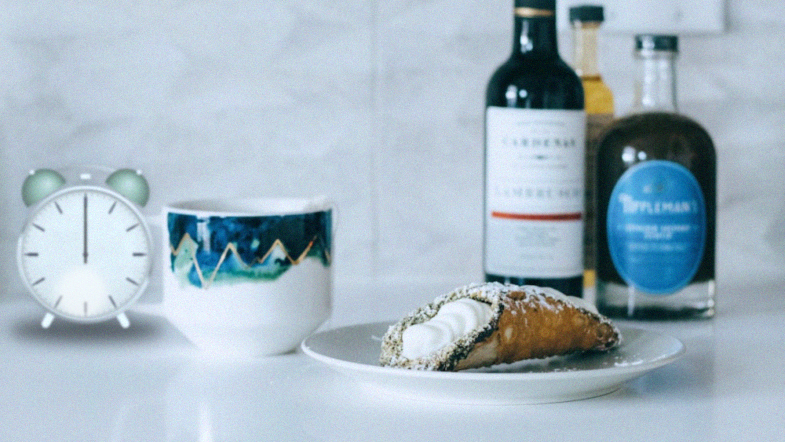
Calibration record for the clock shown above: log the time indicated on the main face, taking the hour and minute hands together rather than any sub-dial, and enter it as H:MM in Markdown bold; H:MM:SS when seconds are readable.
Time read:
**12:00**
